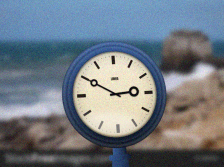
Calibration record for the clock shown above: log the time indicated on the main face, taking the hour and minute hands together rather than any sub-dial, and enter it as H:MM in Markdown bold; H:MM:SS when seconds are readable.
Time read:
**2:50**
